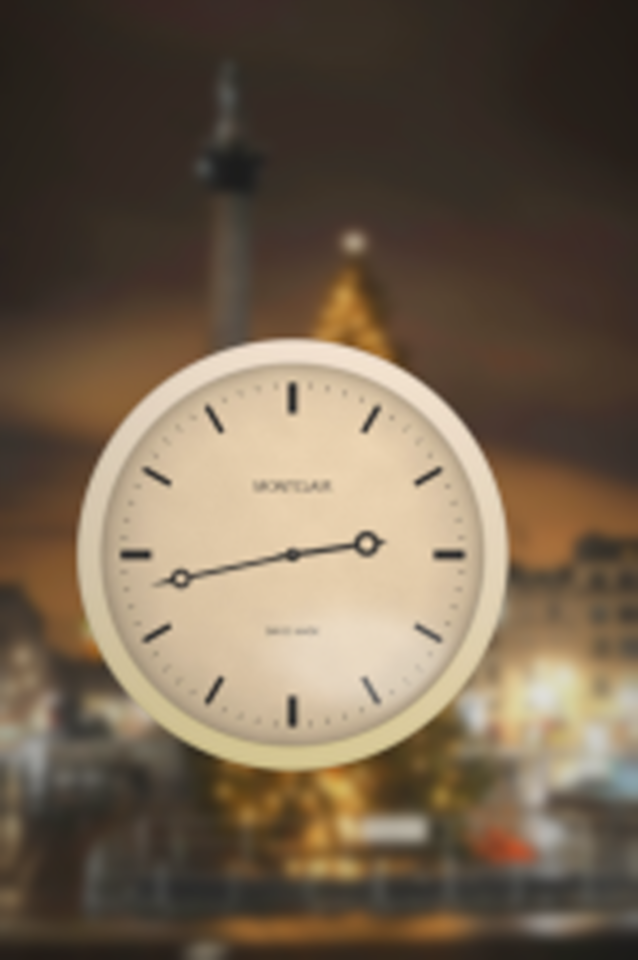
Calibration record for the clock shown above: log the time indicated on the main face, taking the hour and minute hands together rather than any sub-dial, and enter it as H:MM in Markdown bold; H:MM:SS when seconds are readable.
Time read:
**2:43**
